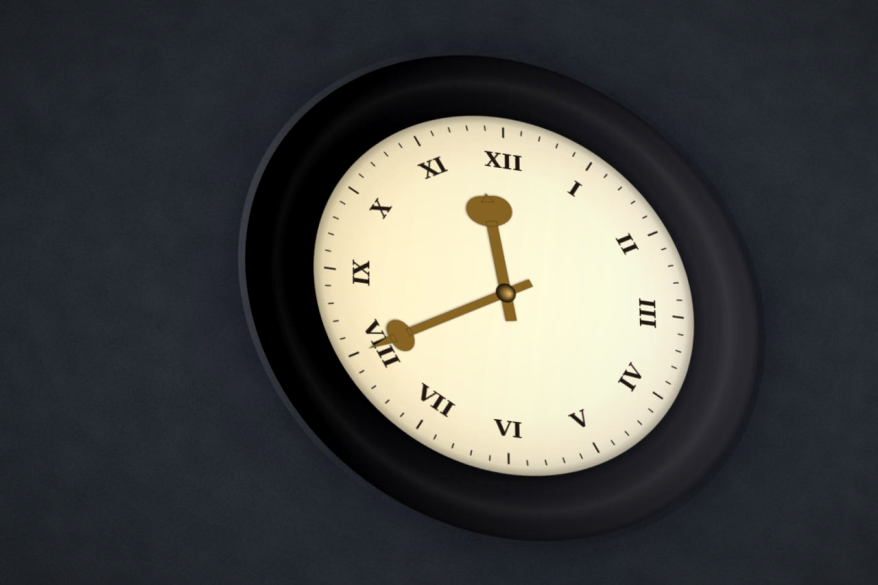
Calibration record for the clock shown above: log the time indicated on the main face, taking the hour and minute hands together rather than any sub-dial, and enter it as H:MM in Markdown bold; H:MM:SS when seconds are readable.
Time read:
**11:40**
